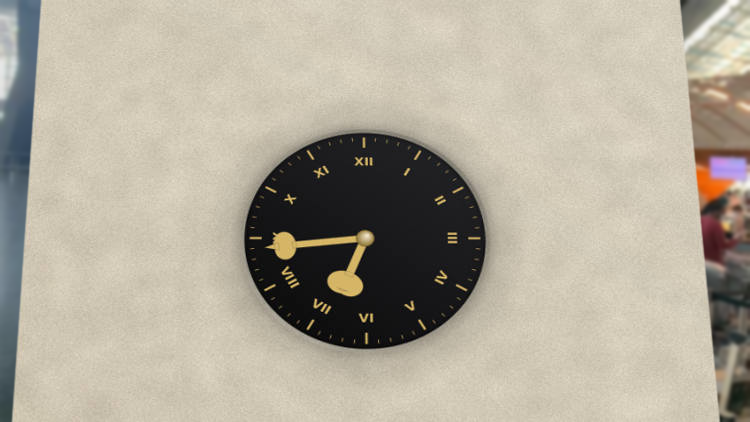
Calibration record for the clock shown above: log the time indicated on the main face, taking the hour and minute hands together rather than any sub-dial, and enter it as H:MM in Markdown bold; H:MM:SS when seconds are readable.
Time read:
**6:44**
